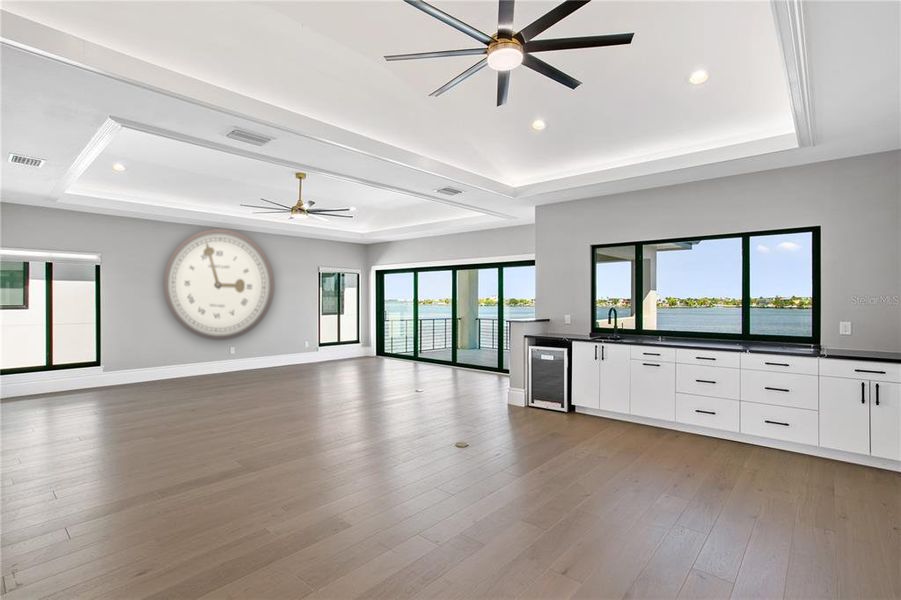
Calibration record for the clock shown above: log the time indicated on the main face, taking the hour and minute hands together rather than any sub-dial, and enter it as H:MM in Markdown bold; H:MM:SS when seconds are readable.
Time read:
**2:57**
